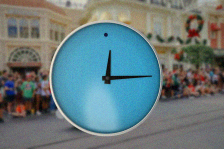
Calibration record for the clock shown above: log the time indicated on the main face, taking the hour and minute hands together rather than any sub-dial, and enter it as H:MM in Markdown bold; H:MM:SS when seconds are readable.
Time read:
**12:15**
